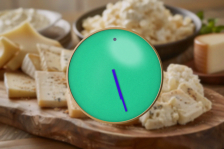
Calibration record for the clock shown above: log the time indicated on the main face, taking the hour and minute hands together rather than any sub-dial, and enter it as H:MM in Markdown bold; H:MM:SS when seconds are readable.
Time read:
**5:27**
